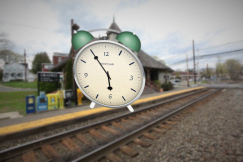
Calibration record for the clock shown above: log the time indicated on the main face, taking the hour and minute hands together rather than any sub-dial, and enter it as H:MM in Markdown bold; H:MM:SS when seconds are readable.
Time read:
**5:55**
